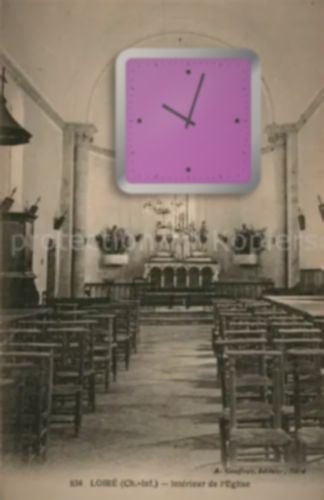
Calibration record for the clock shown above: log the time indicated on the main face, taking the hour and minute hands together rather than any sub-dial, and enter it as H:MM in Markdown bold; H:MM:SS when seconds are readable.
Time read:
**10:03**
